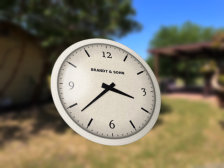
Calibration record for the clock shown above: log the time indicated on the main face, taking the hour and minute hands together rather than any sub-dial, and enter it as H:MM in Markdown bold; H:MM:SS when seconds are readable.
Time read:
**3:38**
